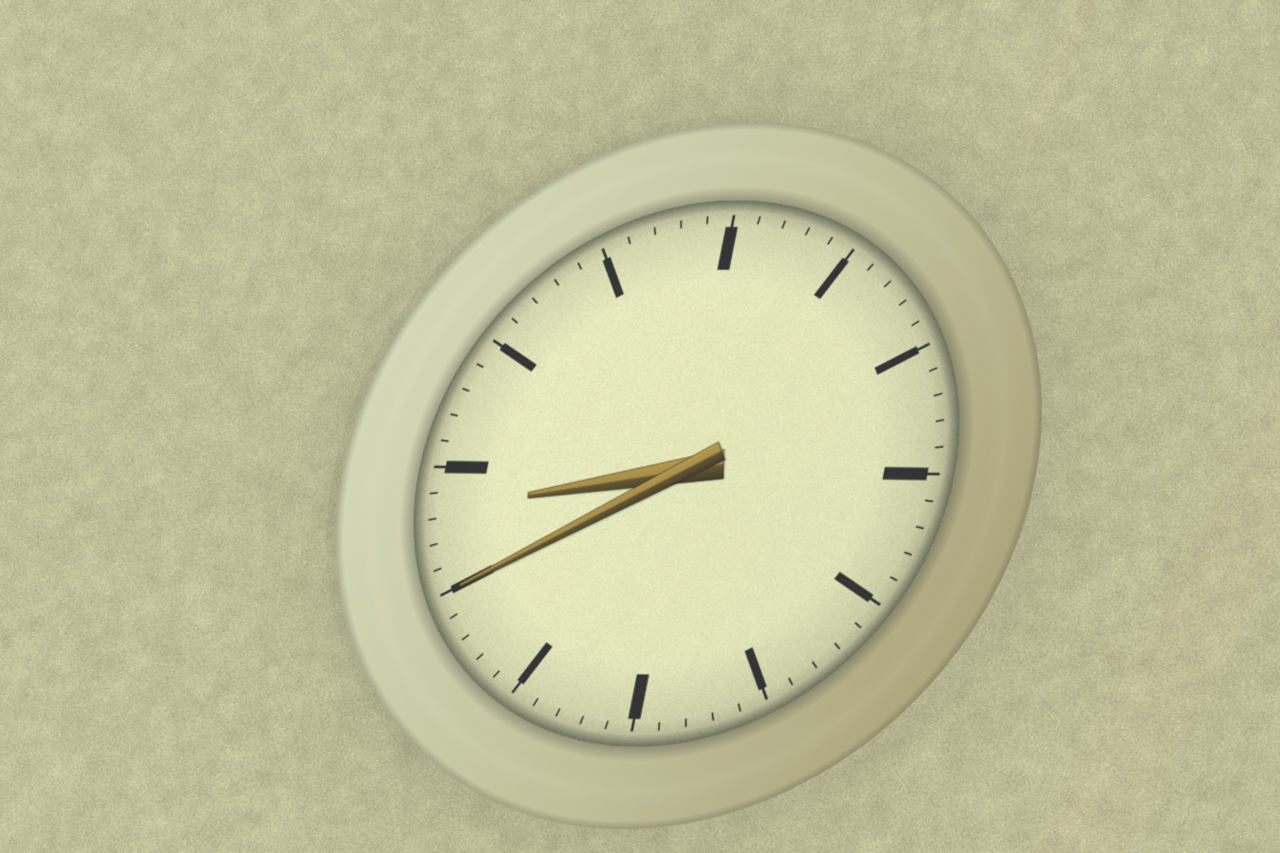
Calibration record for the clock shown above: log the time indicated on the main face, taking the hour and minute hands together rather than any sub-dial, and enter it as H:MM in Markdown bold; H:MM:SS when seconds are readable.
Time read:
**8:40**
